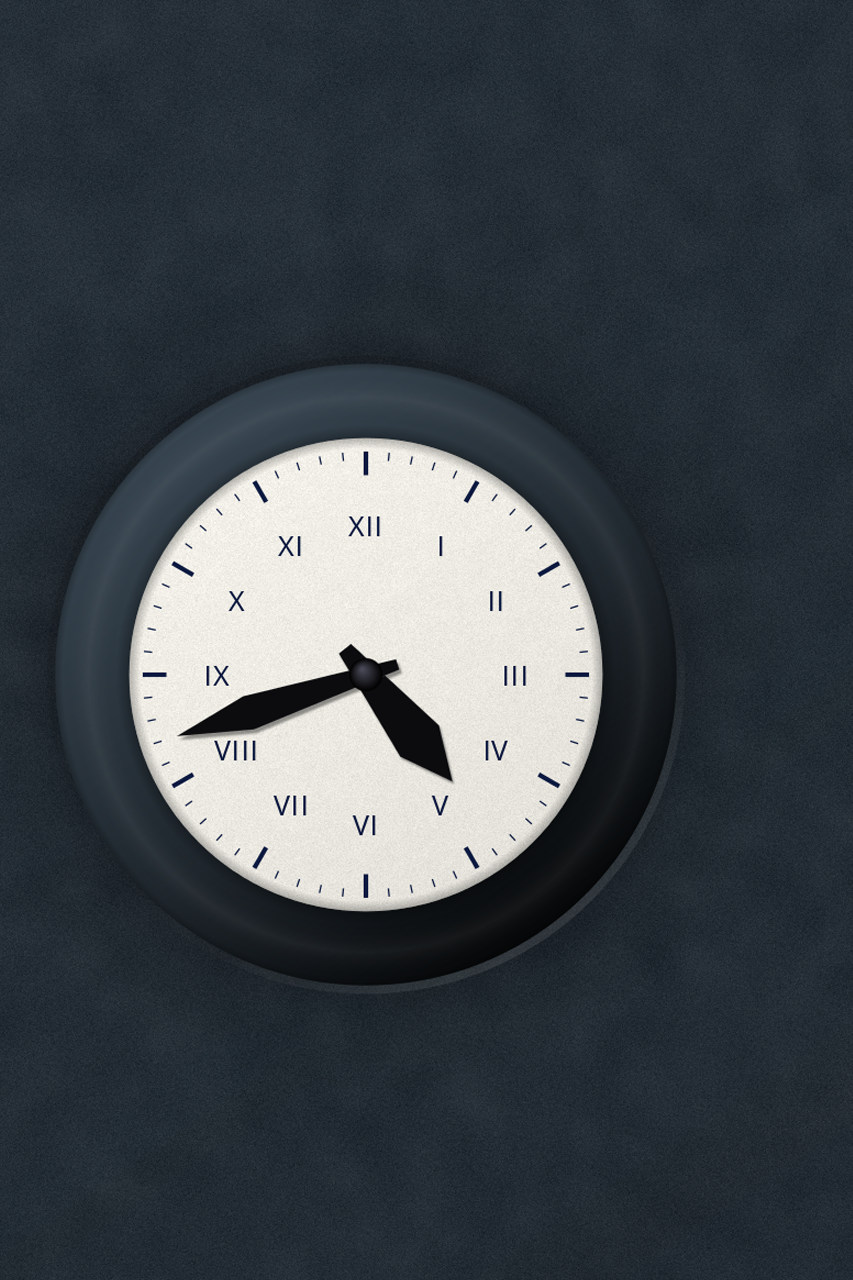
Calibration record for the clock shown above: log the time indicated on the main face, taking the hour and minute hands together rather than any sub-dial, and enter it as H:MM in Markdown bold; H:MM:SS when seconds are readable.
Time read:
**4:42**
